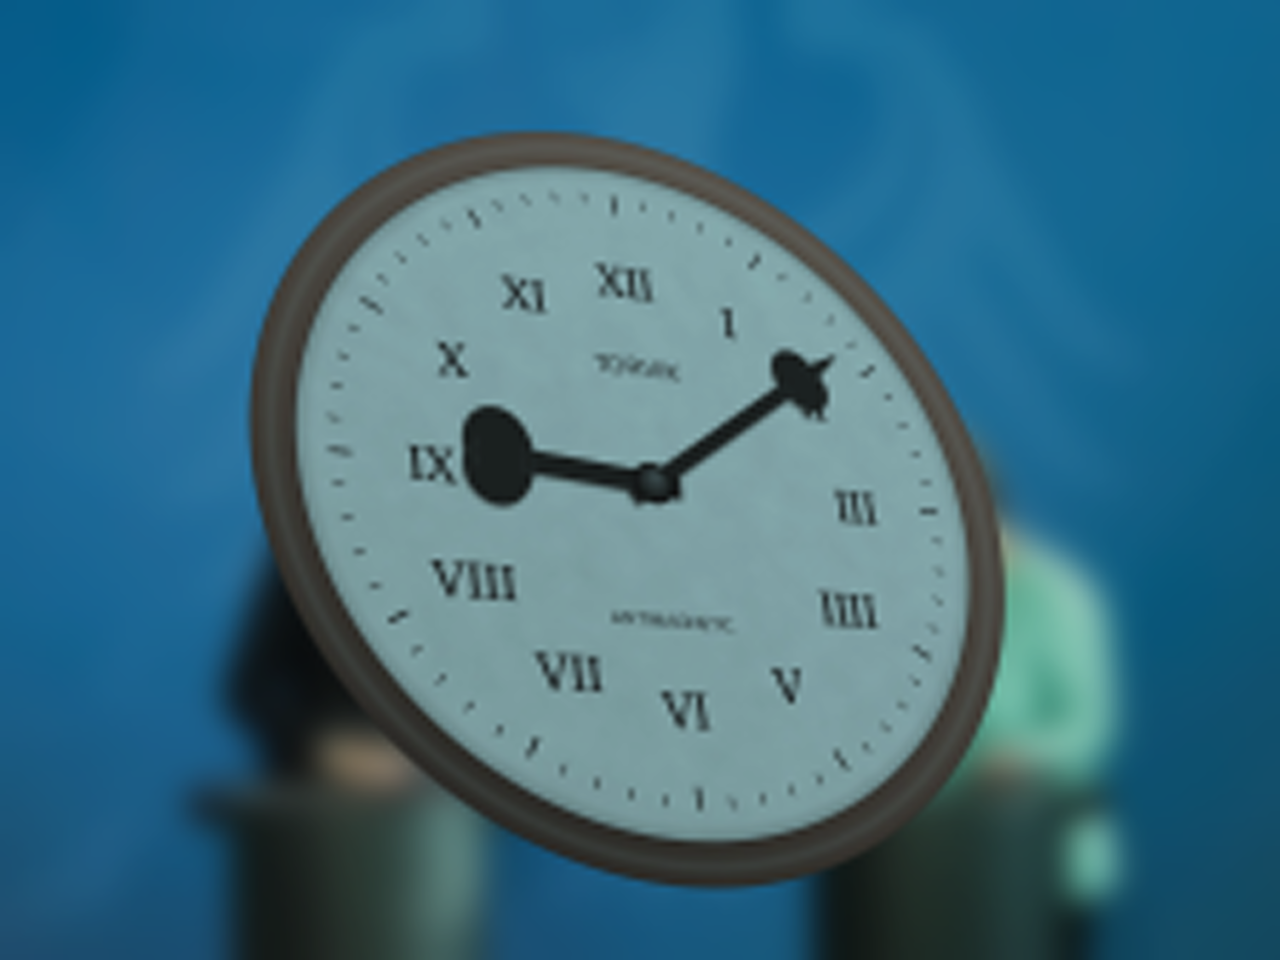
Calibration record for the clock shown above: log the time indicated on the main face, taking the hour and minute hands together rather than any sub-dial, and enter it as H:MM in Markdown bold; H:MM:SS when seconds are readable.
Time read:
**9:09**
